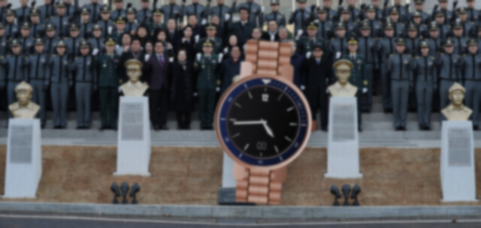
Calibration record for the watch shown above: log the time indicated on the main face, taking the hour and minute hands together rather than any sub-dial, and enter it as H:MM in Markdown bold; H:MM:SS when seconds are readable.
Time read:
**4:44**
